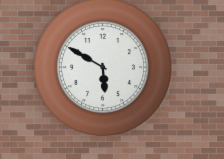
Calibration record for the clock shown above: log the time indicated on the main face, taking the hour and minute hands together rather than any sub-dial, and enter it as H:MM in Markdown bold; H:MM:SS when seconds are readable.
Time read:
**5:50**
